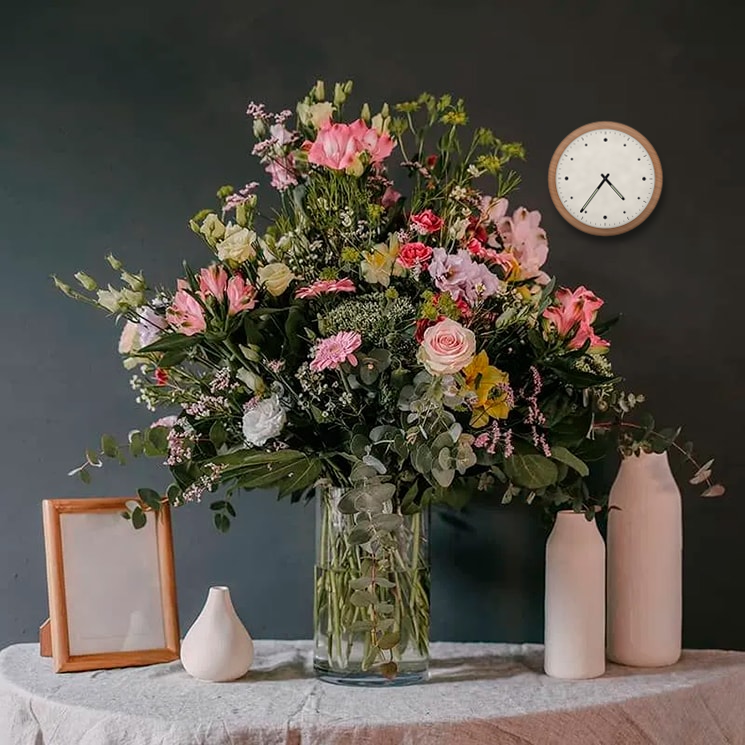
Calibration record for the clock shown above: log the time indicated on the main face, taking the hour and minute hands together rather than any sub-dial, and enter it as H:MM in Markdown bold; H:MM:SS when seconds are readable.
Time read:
**4:36**
